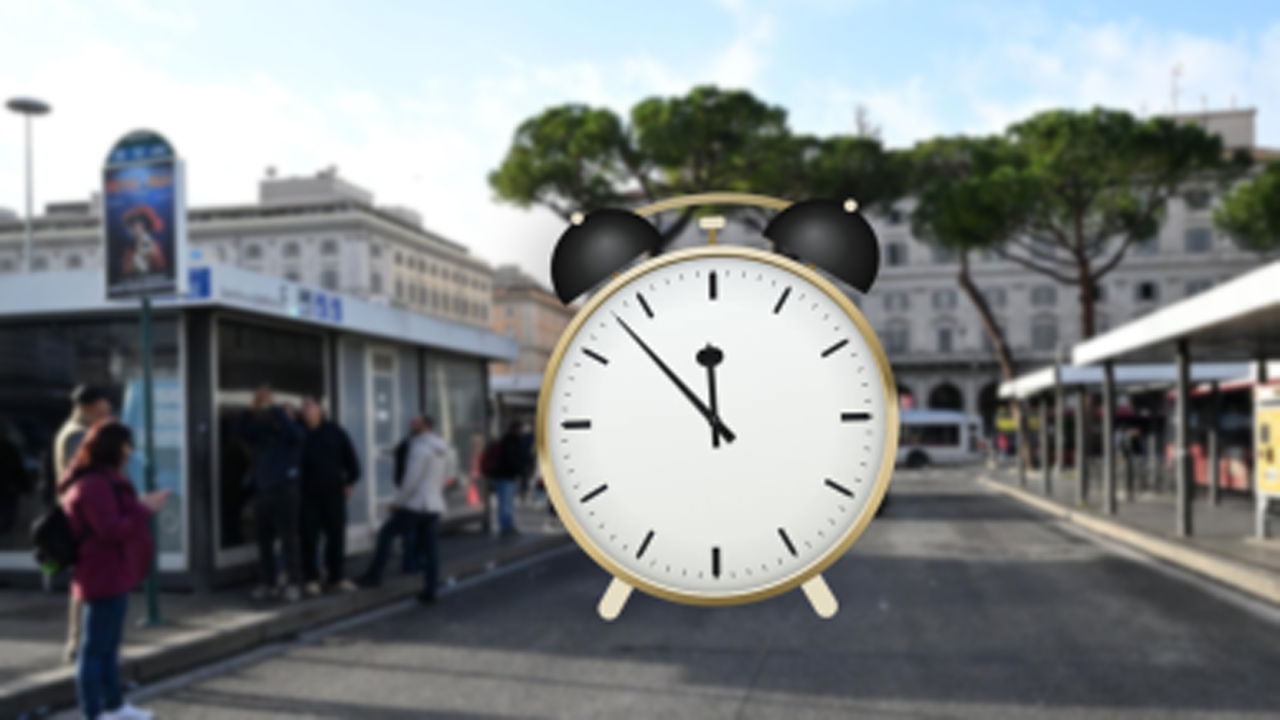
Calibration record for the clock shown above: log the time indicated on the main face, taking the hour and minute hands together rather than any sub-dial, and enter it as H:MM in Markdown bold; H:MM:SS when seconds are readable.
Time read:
**11:53**
